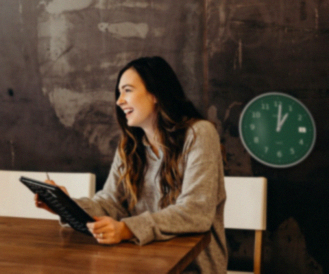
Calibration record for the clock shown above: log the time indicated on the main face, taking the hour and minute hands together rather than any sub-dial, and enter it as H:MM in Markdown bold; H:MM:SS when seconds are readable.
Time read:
**1:01**
